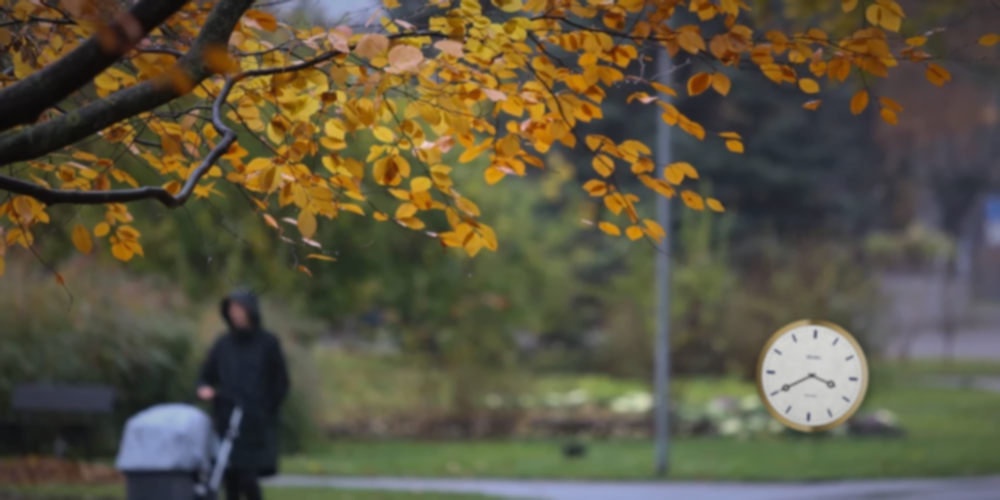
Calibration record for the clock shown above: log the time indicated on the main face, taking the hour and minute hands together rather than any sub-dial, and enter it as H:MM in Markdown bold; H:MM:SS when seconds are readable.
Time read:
**3:40**
